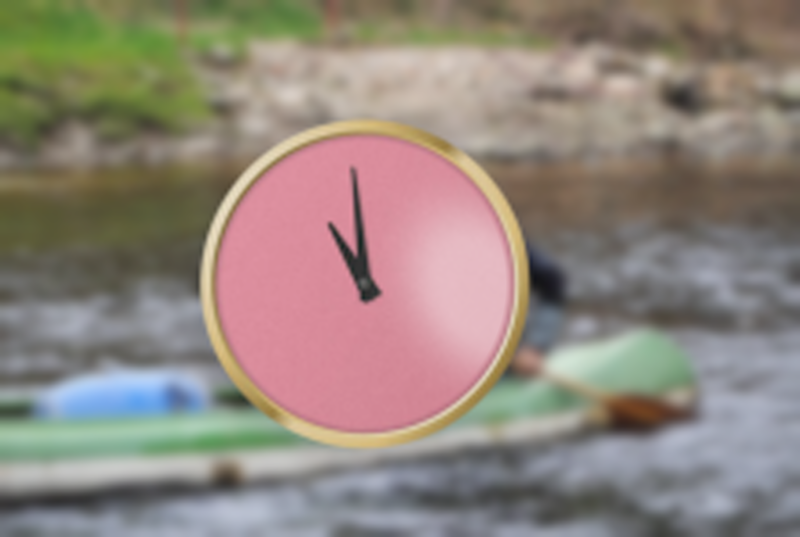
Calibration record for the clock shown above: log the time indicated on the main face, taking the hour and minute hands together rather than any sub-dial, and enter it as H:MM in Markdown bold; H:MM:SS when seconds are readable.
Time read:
**10:59**
